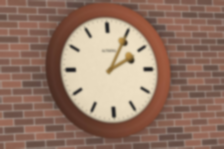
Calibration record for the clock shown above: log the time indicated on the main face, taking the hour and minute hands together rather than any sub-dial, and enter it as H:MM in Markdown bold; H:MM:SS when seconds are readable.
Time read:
**2:05**
